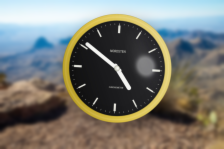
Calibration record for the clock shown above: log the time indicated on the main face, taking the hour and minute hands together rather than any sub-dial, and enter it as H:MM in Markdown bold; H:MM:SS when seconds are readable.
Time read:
**4:51**
